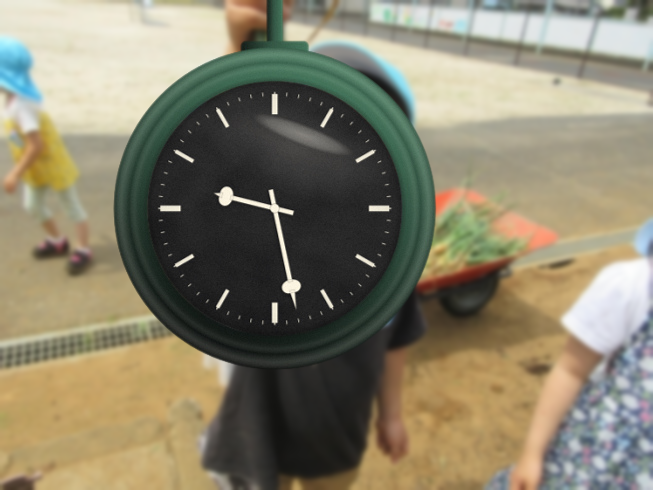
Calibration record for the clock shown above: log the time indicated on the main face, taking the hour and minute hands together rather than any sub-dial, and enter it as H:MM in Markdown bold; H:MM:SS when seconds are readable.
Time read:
**9:28**
